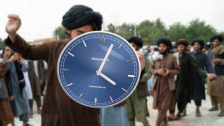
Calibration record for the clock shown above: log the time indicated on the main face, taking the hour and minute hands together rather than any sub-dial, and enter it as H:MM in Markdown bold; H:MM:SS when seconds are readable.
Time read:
**4:03**
